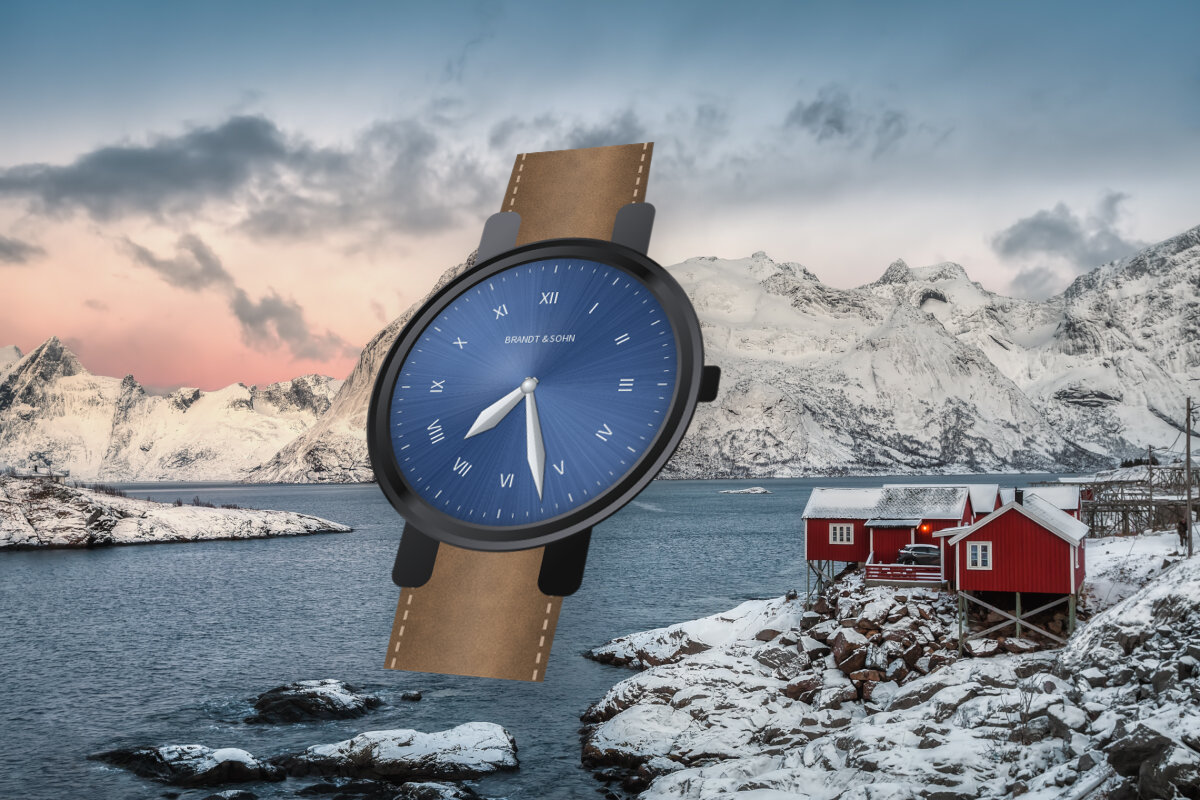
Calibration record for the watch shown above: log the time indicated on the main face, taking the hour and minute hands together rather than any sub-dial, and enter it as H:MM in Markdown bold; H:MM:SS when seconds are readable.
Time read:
**7:27**
